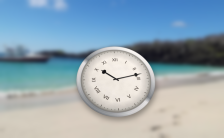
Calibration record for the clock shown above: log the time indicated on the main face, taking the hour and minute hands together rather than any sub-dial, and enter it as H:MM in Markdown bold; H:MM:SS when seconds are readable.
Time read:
**10:13**
